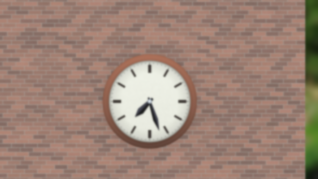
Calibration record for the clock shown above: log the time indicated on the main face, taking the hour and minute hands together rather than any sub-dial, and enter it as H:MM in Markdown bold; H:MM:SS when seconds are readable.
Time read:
**7:27**
